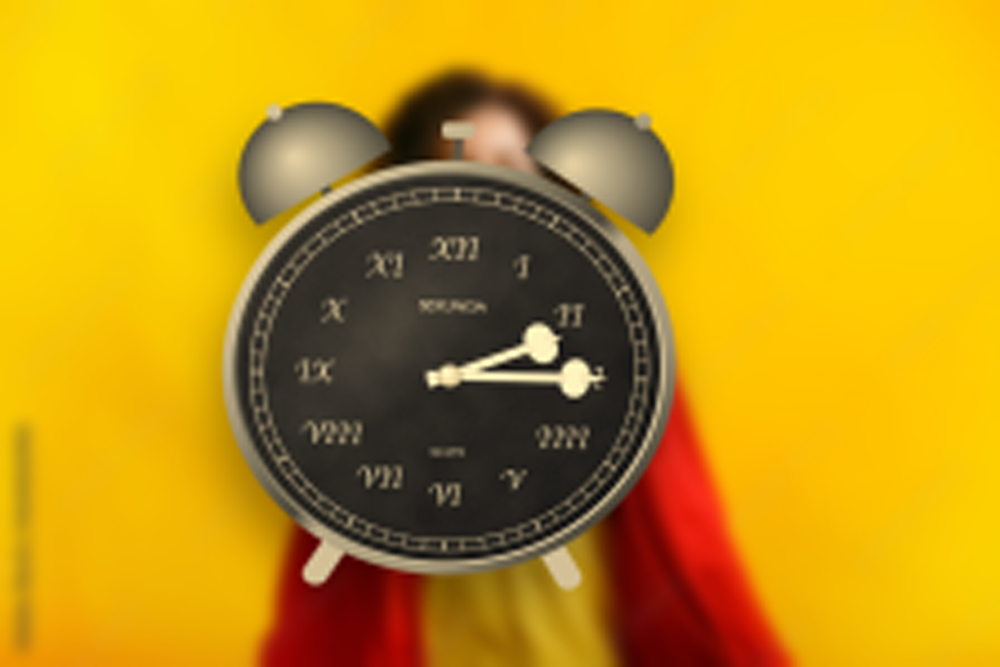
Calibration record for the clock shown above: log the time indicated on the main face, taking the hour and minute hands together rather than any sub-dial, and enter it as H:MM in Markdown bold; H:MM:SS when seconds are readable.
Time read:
**2:15**
